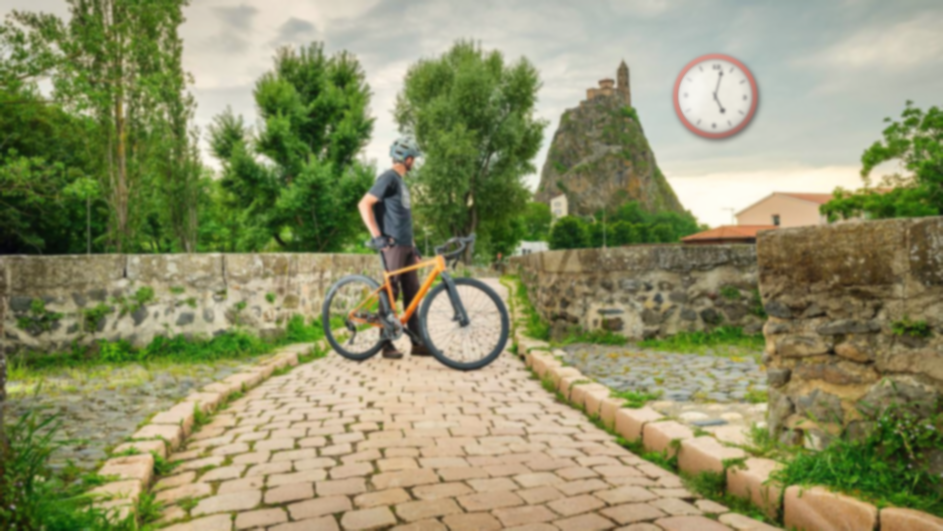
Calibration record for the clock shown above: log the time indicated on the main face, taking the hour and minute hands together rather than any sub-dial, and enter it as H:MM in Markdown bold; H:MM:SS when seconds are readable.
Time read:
**5:02**
